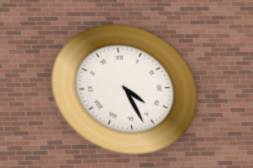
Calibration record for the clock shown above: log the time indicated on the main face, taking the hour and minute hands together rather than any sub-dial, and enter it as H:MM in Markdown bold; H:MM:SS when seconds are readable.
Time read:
**4:27**
